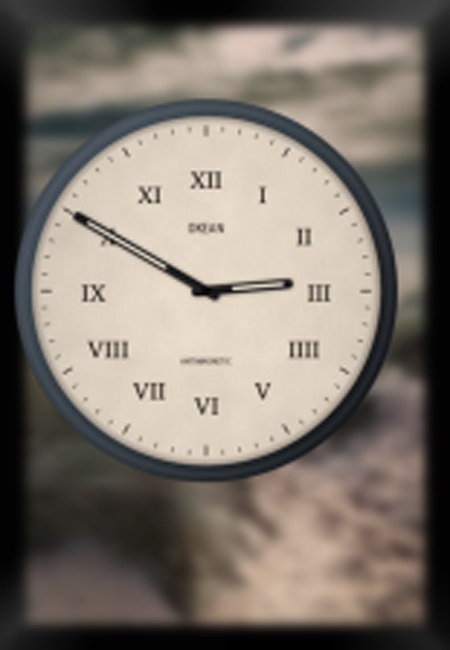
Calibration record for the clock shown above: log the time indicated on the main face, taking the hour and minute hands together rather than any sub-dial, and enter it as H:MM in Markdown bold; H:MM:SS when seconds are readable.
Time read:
**2:50**
